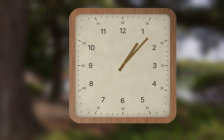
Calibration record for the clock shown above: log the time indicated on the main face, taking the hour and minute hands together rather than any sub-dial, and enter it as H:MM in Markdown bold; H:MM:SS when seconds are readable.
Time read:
**1:07**
